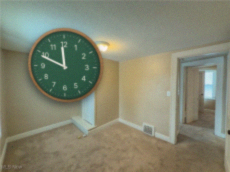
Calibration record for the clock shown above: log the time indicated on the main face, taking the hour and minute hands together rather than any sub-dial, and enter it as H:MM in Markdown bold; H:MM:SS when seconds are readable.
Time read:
**11:49**
